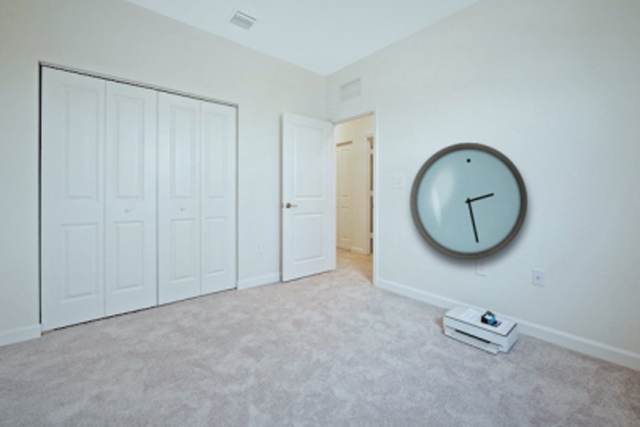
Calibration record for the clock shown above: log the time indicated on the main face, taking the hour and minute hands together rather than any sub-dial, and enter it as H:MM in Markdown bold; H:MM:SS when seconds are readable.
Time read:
**2:28**
